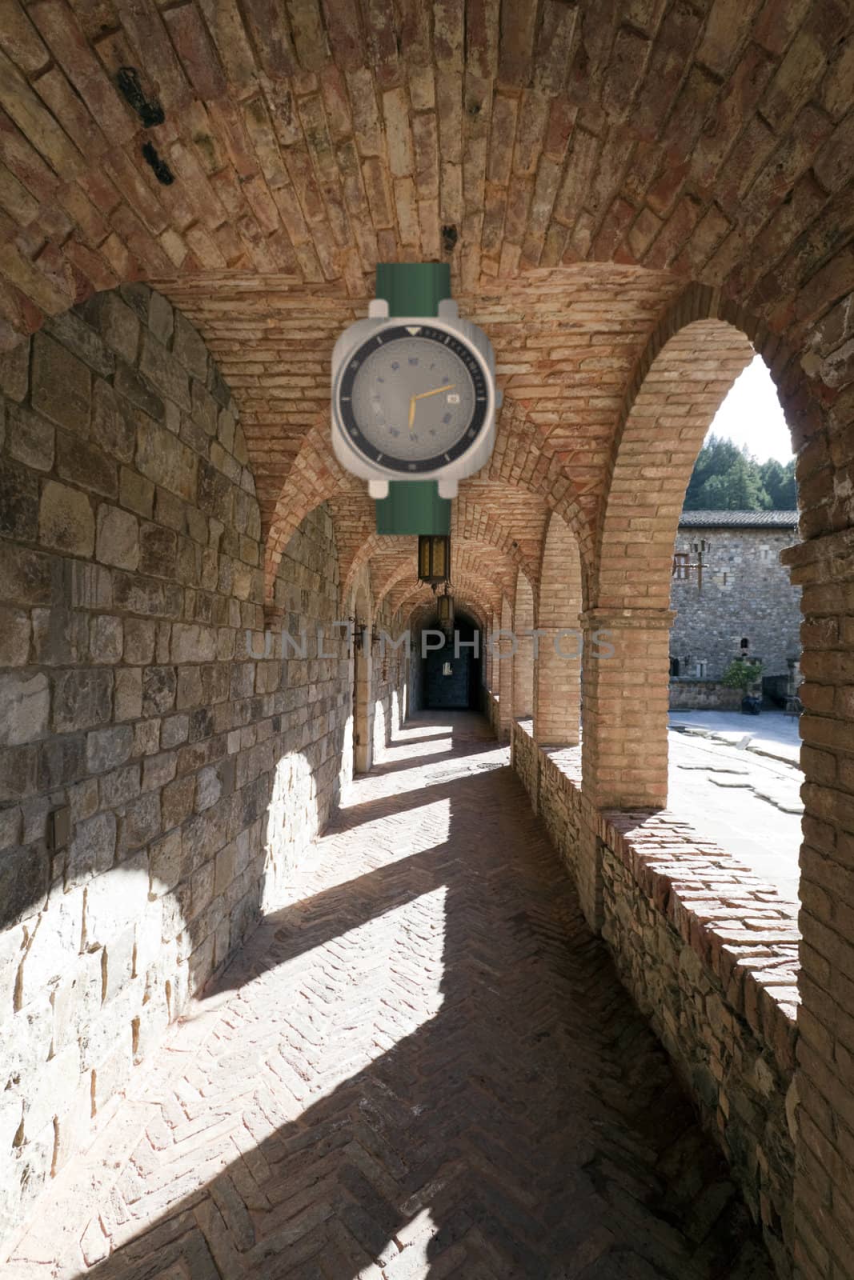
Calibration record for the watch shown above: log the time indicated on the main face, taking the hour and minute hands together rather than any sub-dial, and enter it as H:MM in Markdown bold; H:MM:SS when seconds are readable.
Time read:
**6:12**
